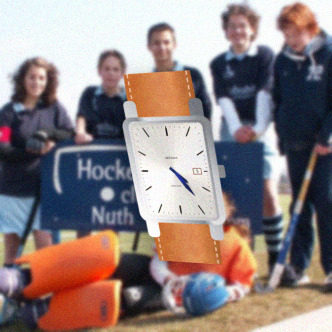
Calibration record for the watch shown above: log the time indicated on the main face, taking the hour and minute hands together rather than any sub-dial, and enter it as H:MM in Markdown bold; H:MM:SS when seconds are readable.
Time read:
**4:24**
